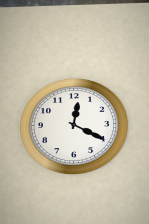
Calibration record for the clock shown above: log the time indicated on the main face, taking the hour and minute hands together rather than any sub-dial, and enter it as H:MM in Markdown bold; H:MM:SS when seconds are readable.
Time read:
**12:20**
